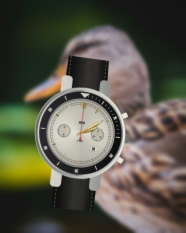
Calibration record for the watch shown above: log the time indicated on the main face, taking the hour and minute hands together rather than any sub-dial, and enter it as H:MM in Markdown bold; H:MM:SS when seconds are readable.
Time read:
**2:09**
